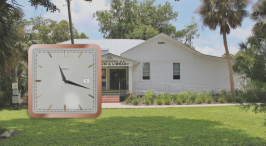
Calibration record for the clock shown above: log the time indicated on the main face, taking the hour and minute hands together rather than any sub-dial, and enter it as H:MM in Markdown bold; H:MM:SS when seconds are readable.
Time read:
**11:18**
